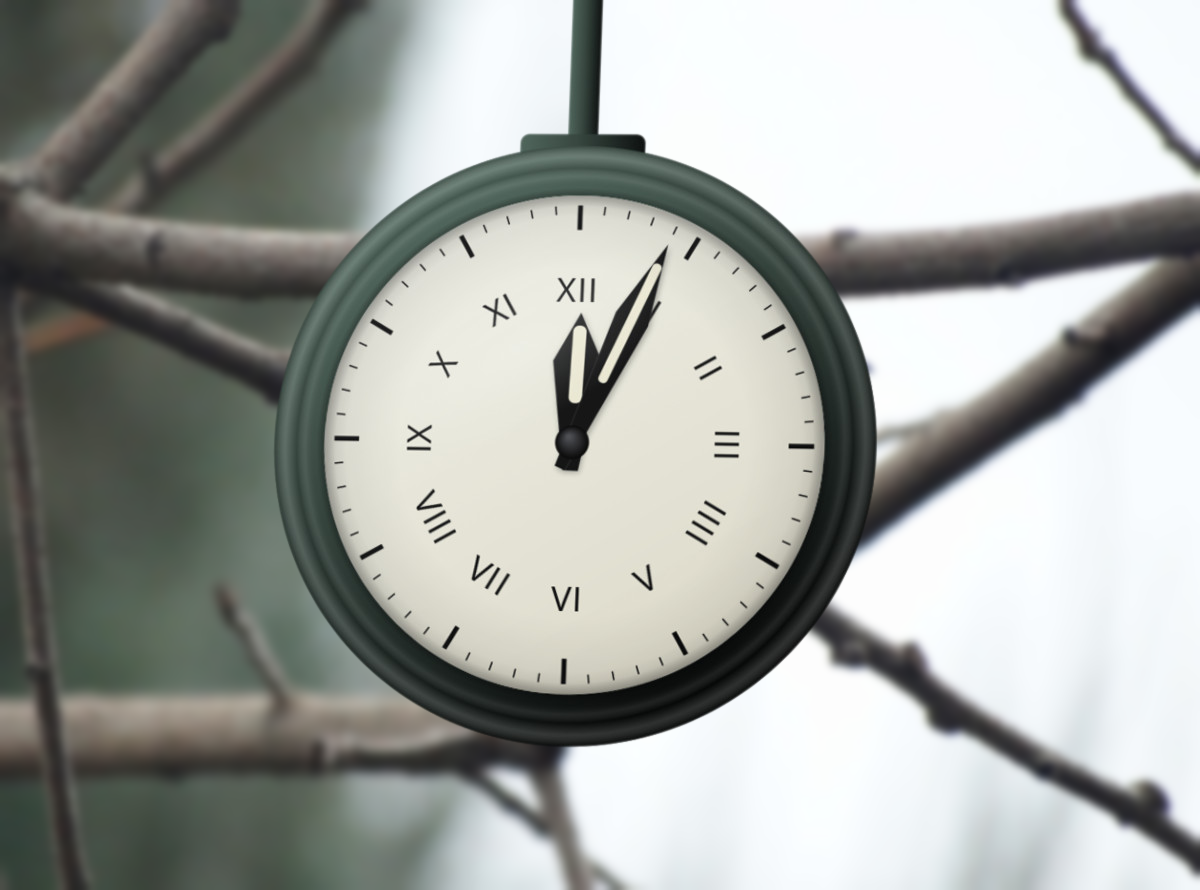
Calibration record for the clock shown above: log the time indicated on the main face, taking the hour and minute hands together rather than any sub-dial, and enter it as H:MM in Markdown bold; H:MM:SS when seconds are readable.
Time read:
**12:04**
